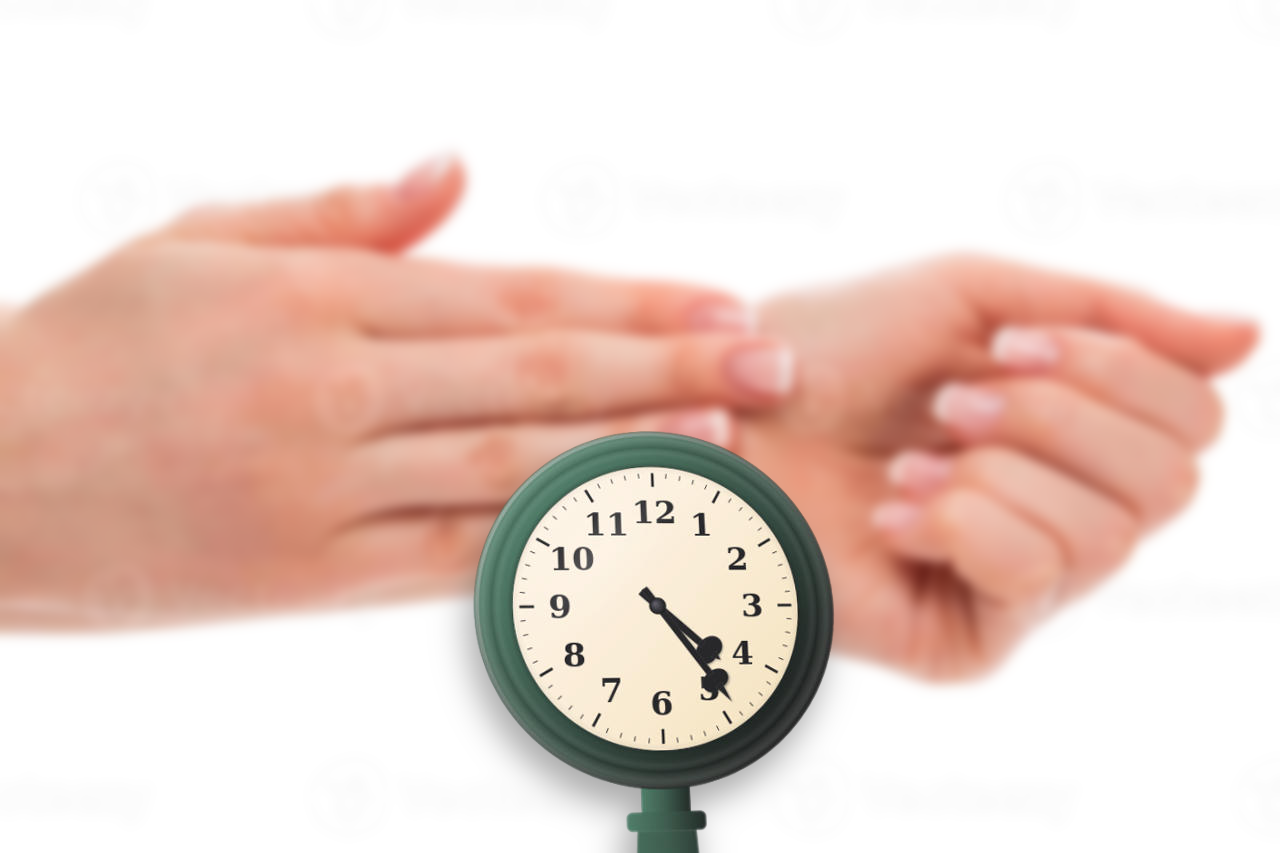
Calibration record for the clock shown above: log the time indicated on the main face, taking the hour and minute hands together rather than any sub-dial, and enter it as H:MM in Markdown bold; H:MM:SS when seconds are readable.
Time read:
**4:24**
